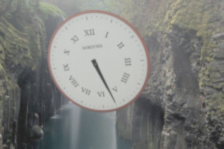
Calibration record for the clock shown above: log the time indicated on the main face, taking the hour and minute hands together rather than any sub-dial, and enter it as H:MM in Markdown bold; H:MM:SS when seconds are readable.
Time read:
**5:27**
